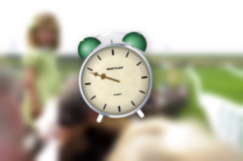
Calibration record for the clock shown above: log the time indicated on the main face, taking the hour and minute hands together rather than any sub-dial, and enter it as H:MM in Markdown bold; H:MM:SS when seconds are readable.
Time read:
**9:49**
